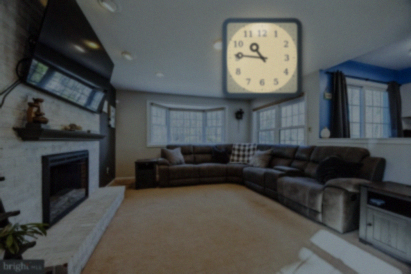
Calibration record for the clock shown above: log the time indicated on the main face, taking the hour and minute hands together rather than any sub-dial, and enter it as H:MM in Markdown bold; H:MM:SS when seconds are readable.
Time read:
**10:46**
